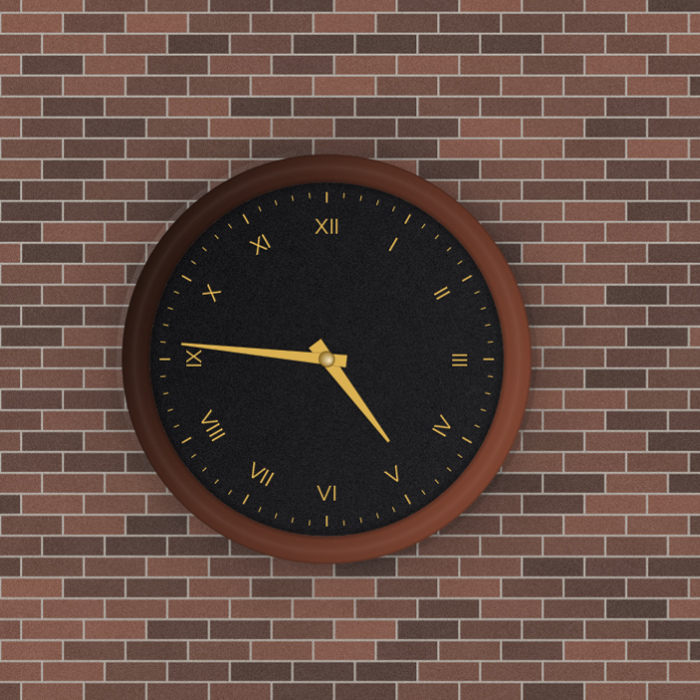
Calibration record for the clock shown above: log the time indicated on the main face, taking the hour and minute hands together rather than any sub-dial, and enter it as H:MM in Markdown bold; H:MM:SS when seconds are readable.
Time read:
**4:46**
